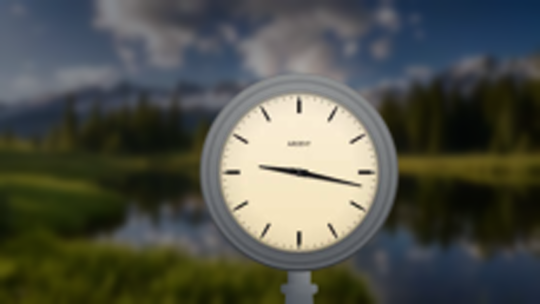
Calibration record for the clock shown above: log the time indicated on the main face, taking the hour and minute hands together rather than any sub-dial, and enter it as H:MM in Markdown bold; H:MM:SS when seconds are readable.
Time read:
**9:17**
